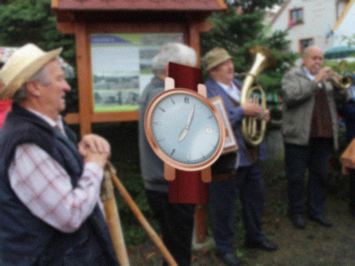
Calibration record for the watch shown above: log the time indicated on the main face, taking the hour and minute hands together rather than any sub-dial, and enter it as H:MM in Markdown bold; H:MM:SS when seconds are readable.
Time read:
**7:03**
